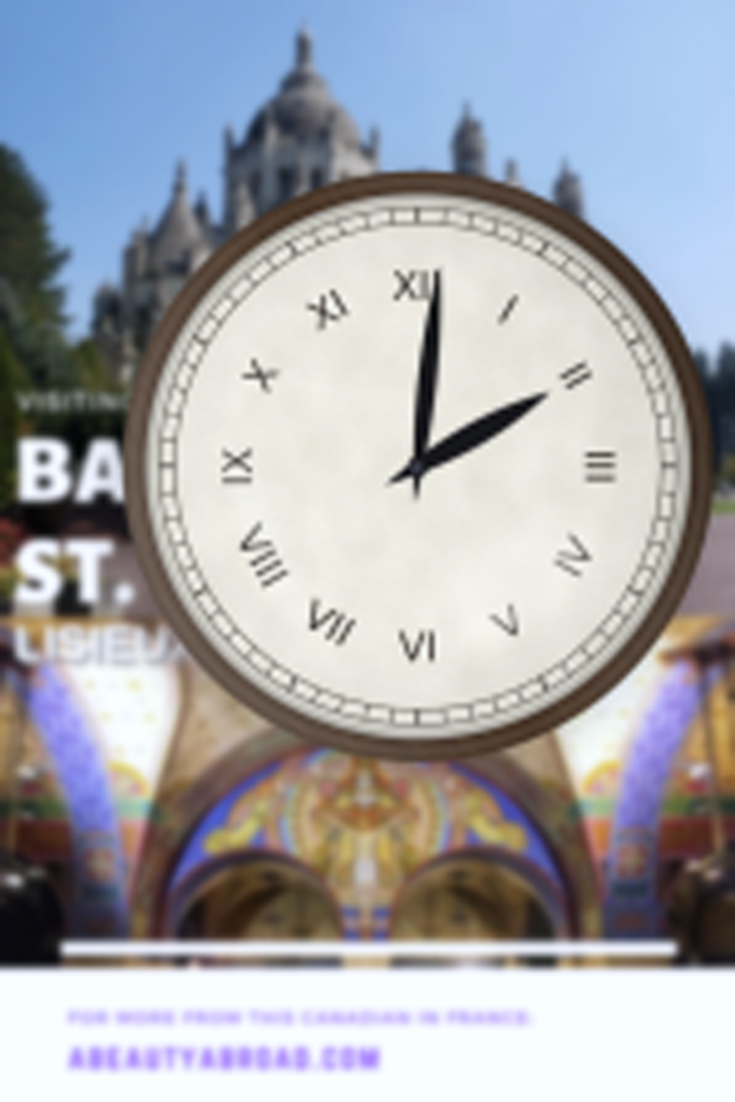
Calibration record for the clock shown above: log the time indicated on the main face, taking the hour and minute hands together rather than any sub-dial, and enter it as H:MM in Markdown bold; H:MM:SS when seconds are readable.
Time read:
**2:01**
